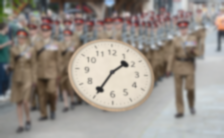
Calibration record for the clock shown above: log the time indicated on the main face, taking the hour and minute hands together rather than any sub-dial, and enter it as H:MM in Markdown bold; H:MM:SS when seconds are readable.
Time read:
**1:35**
